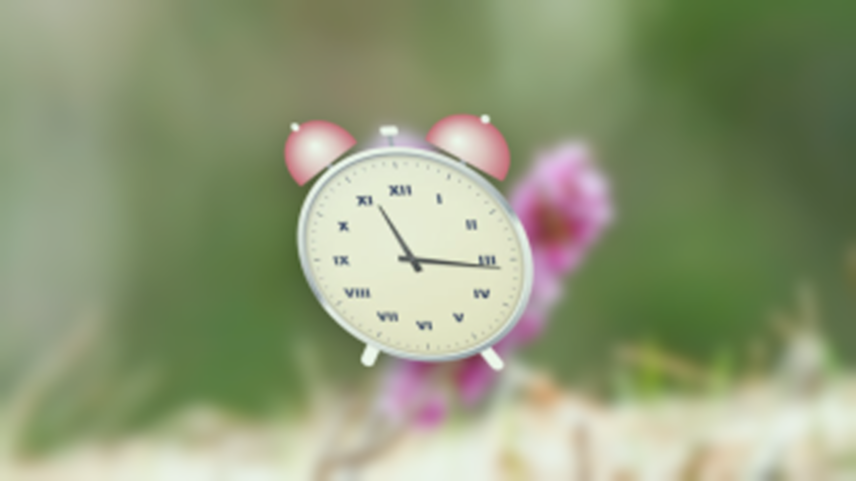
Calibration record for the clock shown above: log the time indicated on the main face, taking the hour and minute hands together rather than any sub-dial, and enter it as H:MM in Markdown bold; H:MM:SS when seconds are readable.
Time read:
**11:16**
